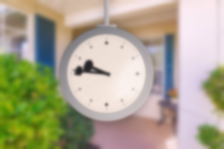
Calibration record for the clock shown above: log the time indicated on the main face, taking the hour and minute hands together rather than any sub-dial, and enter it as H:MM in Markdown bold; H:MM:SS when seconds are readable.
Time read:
**9:46**
